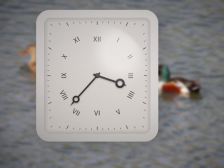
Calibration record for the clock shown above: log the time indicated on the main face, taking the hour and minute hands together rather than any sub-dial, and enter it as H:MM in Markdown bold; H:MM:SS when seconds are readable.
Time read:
**3:37**
